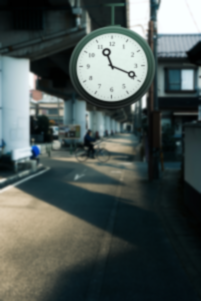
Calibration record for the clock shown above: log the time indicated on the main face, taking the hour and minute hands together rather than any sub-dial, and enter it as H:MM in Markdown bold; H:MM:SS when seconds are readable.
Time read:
**11:19**
